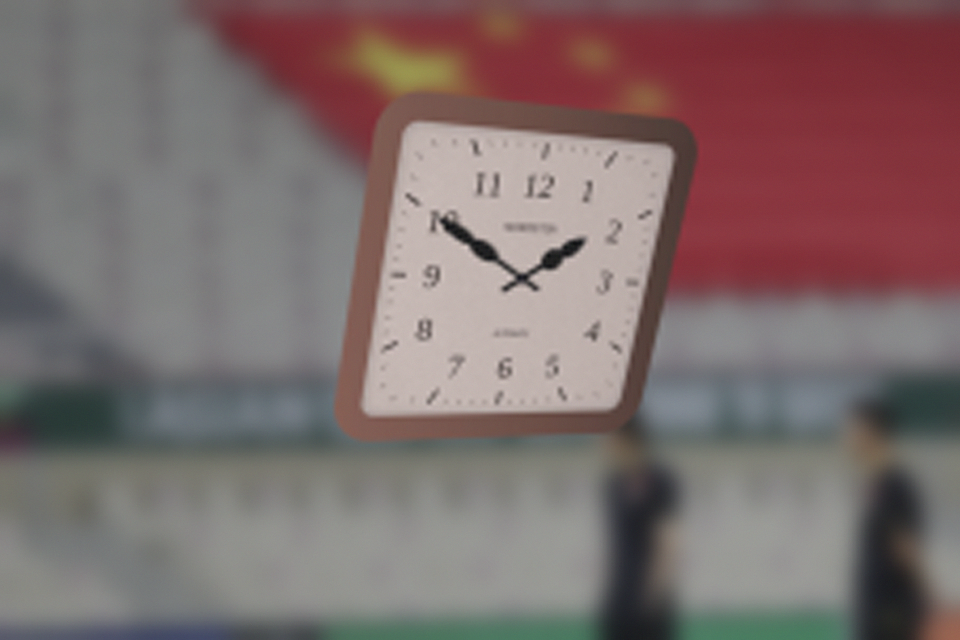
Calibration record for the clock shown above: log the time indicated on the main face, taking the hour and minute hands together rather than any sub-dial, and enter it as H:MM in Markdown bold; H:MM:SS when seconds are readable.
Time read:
**1:50**
